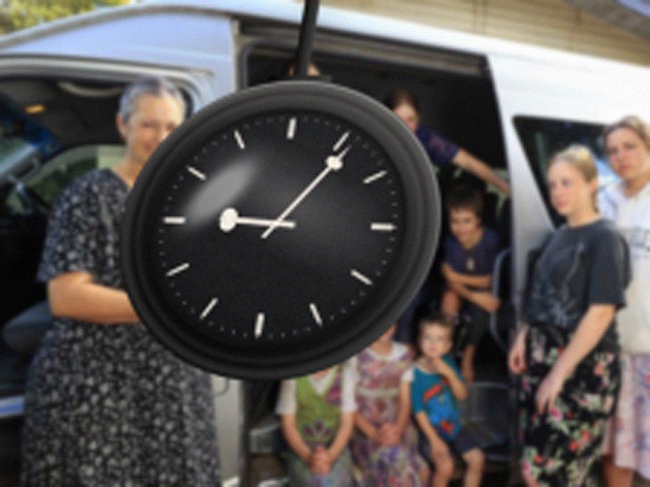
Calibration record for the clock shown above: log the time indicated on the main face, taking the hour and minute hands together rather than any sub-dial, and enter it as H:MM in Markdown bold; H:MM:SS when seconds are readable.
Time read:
**9:06**
